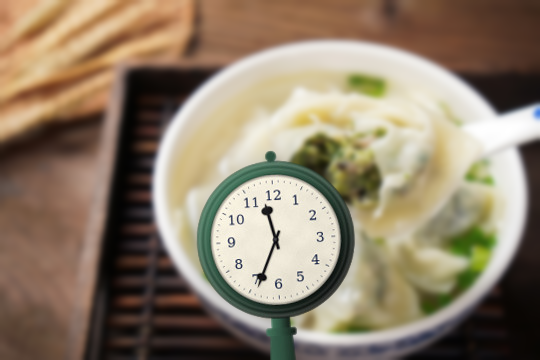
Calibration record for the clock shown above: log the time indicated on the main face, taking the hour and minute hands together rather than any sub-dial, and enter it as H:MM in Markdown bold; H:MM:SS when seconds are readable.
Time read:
**11:34**
